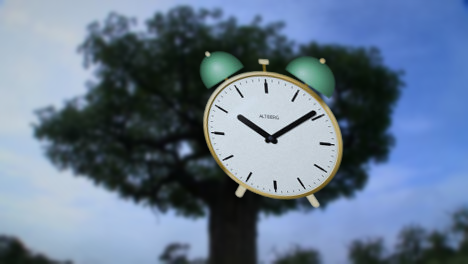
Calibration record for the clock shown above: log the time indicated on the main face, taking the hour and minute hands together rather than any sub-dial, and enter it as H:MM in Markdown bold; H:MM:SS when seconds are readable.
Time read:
**10:09**
